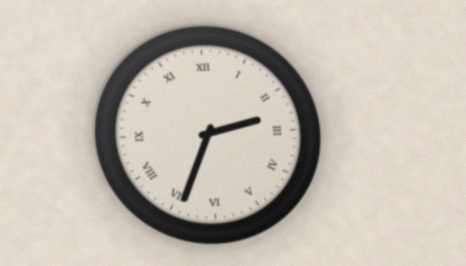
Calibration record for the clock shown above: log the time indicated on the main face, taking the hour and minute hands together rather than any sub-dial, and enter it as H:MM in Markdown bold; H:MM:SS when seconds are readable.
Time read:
**2:34**
